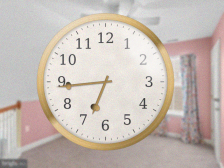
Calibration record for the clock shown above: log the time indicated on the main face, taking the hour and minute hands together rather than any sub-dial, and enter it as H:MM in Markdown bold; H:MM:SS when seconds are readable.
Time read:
**6:44**
